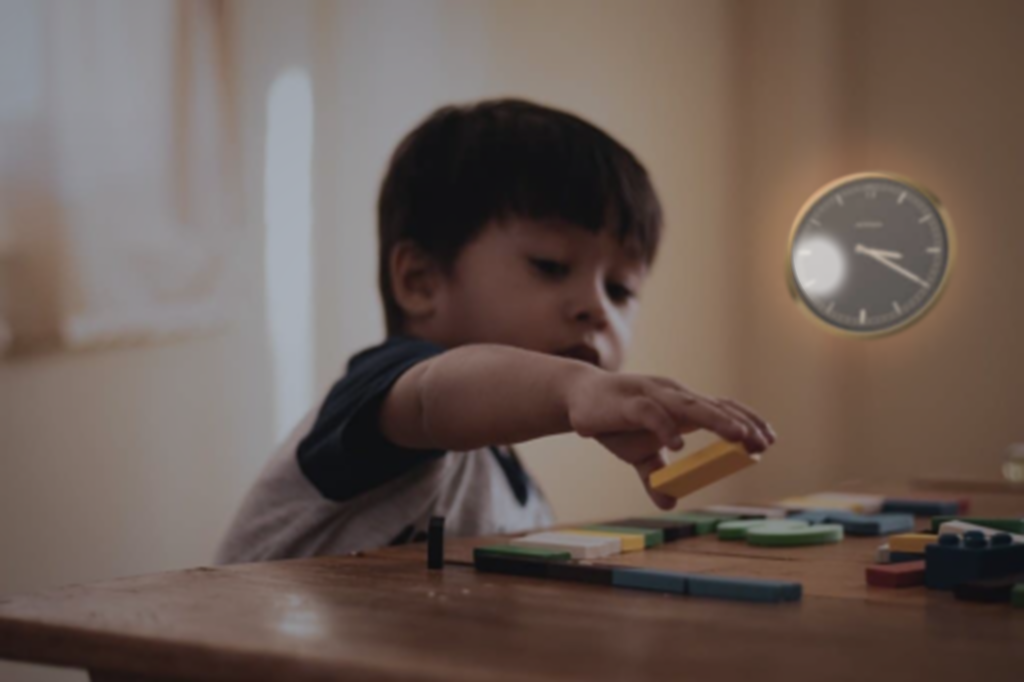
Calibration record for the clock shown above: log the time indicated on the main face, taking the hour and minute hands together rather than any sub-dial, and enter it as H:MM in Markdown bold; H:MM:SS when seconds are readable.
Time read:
**3:20**
